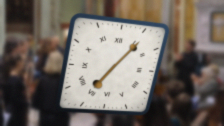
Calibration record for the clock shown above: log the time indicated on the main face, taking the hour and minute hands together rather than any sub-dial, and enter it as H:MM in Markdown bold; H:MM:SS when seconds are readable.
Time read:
**7:06**
